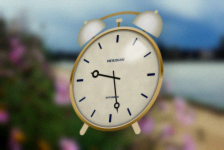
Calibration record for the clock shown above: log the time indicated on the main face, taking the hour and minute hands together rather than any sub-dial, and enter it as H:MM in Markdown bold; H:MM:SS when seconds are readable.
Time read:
**9:28**
